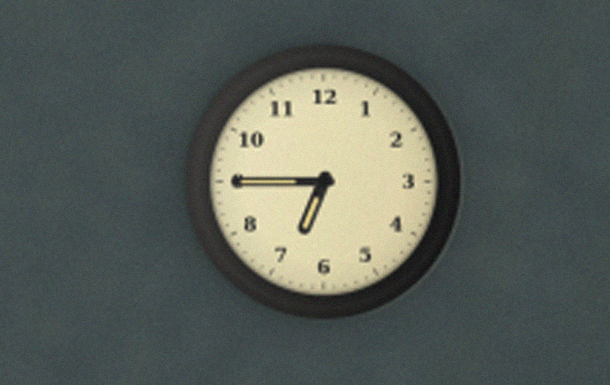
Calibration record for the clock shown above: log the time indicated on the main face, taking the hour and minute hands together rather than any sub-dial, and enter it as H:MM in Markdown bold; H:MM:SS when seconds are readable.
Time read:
**6:45**
